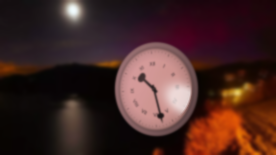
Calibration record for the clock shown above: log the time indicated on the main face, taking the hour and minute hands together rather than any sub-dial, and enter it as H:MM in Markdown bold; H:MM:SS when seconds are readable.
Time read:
**10:28**
